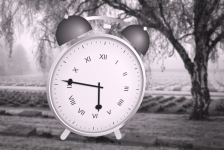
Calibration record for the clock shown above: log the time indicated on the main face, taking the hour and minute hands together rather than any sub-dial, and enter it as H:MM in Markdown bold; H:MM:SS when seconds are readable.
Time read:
**5:46**
